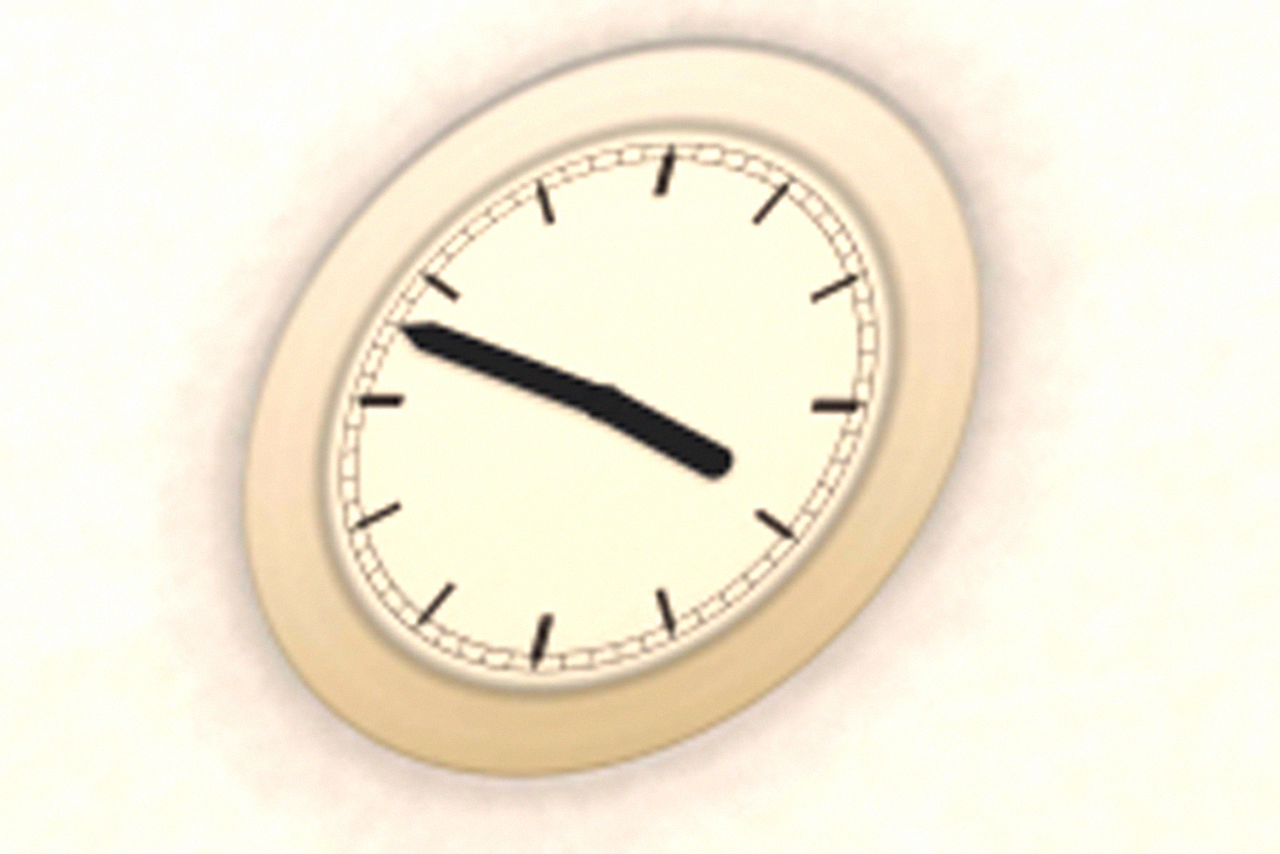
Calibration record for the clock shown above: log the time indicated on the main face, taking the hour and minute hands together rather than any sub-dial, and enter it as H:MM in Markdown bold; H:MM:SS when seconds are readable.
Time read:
**3:48**
